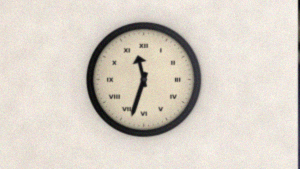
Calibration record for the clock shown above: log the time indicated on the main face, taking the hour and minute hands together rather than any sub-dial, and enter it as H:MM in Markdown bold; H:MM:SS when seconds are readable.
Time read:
**11:33**
